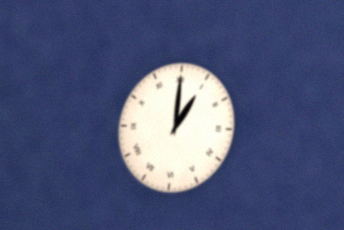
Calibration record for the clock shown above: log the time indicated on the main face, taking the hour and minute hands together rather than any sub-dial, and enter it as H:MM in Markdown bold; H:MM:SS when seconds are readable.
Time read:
**1:00**
